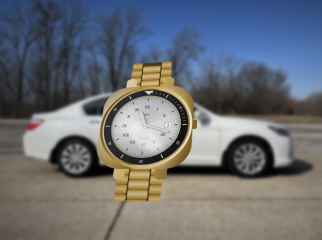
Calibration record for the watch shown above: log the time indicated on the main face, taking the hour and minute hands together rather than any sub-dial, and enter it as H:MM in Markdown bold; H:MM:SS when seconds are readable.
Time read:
**11:18**
